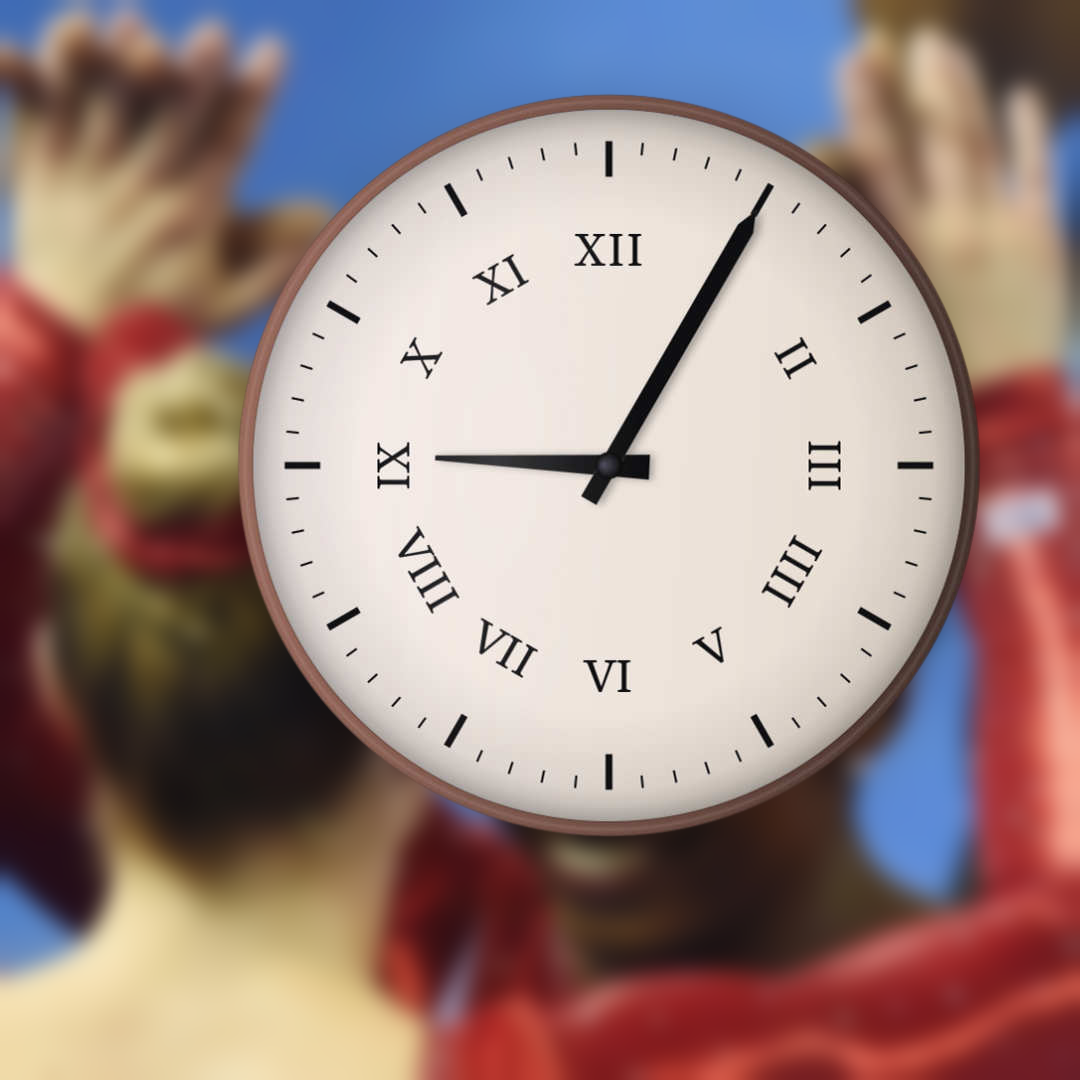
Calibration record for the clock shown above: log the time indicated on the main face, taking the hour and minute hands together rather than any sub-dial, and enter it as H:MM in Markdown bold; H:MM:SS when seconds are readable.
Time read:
**9:05**
